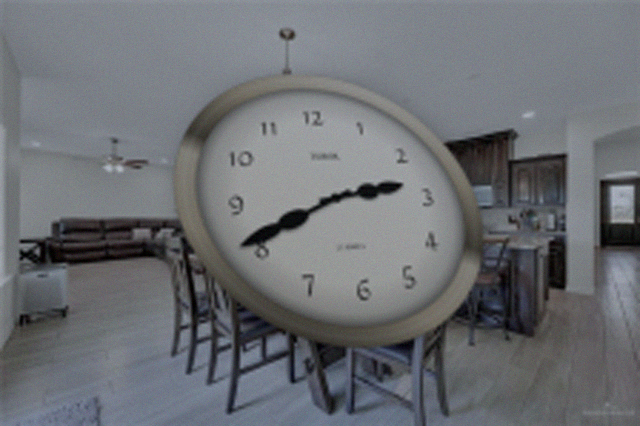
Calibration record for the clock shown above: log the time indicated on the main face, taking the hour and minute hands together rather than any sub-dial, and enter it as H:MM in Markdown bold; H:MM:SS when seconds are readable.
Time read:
**2:41**
